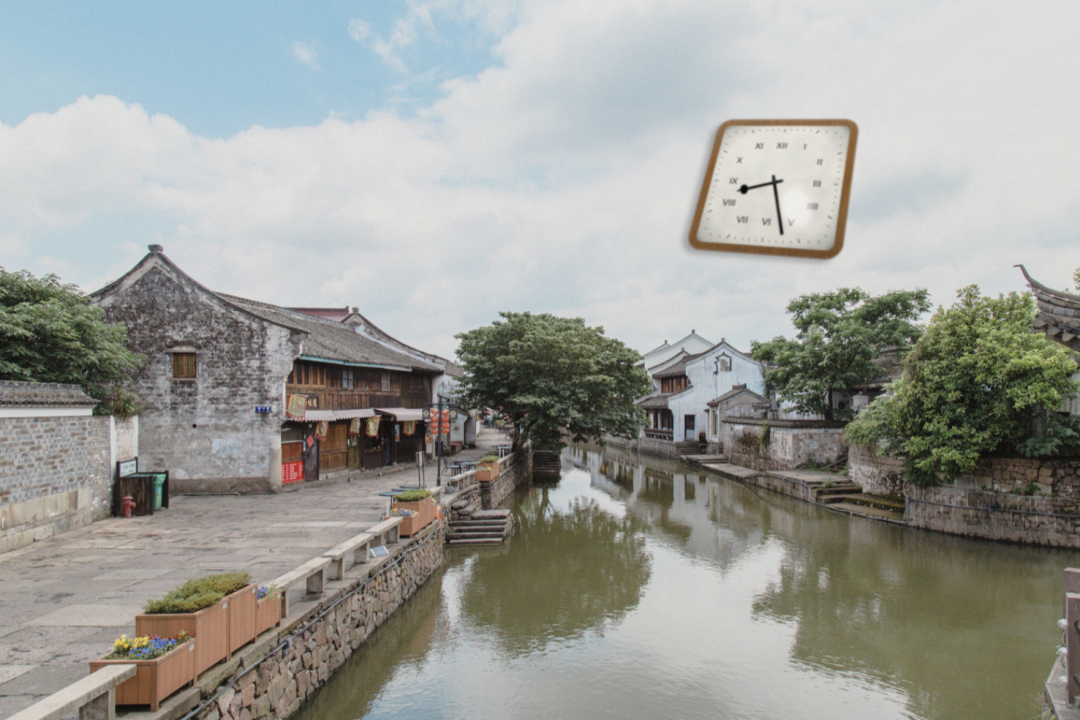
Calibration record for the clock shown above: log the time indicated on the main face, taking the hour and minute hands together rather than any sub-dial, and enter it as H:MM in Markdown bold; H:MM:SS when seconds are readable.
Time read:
**8:27**
